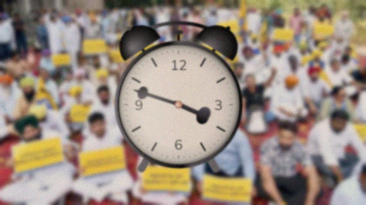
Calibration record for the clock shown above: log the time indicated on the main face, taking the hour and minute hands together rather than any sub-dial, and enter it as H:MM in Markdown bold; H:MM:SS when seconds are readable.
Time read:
**3:48**
